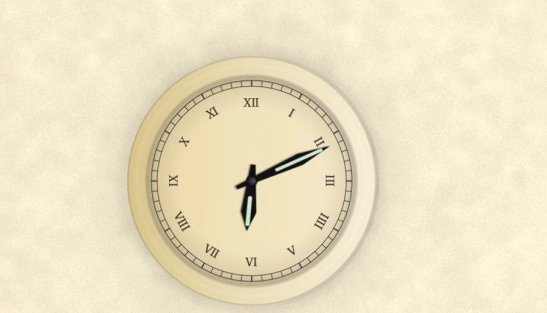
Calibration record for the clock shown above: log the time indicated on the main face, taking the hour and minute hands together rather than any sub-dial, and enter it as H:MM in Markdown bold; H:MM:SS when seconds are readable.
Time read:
**6:11**
